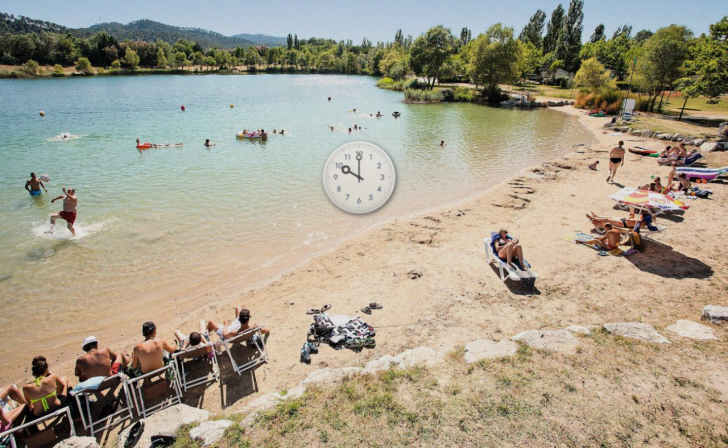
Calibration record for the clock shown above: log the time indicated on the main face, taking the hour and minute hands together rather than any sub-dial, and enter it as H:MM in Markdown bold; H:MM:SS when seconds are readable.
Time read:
**10:00**
